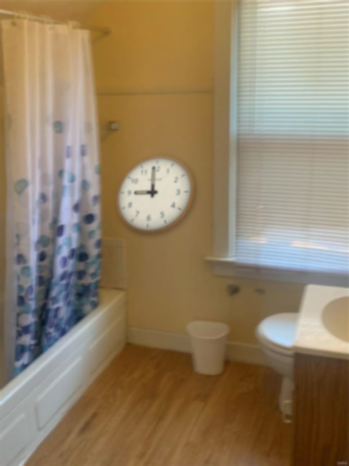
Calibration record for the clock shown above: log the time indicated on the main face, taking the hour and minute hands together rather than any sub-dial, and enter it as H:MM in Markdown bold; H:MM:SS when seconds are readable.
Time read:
**8:59**
